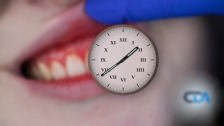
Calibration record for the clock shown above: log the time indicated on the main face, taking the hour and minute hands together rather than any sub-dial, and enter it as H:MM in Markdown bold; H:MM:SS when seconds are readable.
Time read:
**1:39**
